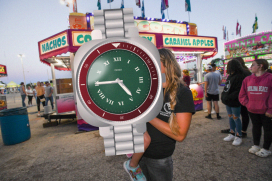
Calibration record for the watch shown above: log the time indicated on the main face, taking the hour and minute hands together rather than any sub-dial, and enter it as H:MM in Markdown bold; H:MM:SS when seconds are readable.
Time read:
**4:45**
